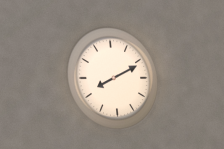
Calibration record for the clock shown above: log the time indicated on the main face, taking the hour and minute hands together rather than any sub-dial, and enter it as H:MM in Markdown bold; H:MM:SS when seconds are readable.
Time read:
**8:11**
